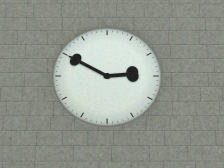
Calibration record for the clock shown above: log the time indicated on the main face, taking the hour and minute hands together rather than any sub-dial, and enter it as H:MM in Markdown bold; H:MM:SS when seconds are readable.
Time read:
**2:50**
